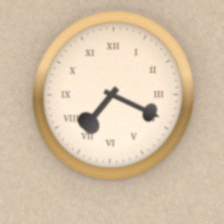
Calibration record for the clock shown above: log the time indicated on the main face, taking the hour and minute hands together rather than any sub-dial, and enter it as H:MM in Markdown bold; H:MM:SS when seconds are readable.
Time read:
**7:19**
